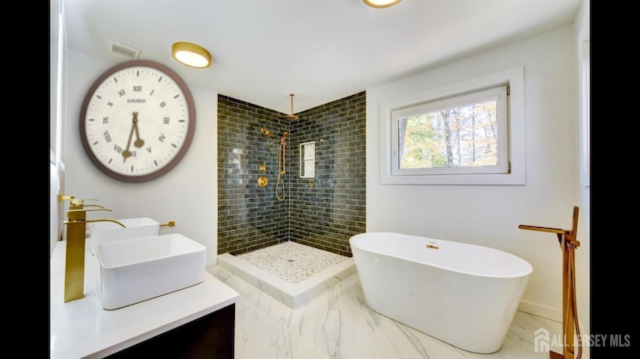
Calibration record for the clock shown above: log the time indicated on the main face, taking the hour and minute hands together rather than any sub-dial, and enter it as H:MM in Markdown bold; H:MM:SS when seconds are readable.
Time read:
**5:32**
